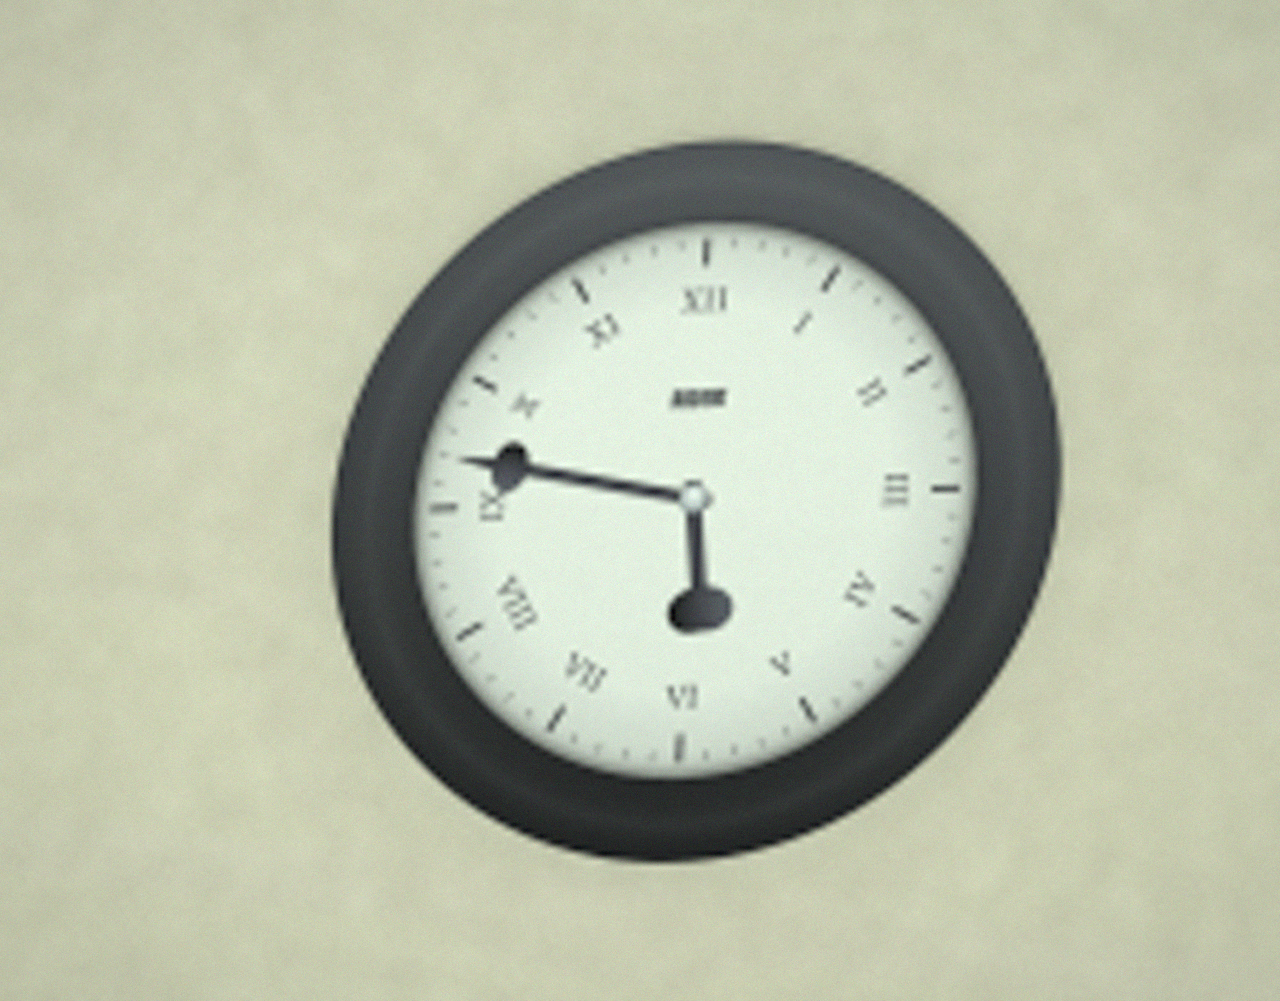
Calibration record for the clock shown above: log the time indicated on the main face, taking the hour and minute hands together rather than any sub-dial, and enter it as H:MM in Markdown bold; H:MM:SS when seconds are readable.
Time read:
**5:47**
